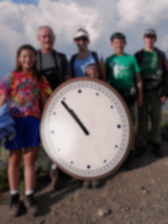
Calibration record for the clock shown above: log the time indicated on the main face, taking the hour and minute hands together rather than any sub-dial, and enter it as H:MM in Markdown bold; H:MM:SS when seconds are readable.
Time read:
**10:54**
